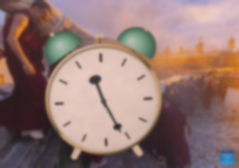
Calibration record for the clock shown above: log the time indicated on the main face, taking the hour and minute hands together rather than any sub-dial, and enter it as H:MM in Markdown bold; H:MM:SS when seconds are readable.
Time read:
**11:26**
